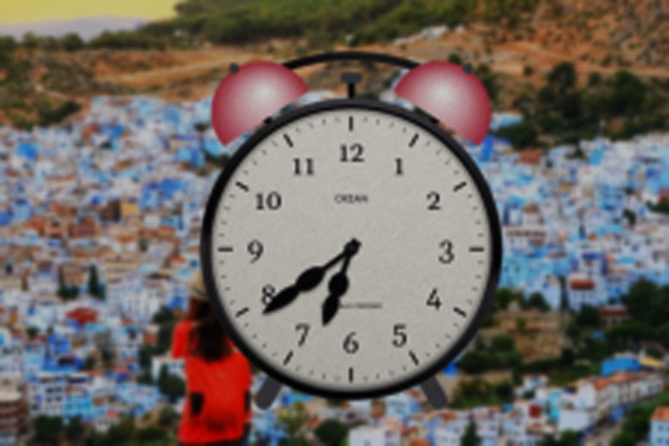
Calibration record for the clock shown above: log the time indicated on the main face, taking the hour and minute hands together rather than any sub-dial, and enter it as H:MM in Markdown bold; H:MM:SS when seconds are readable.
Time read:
**6:39**
